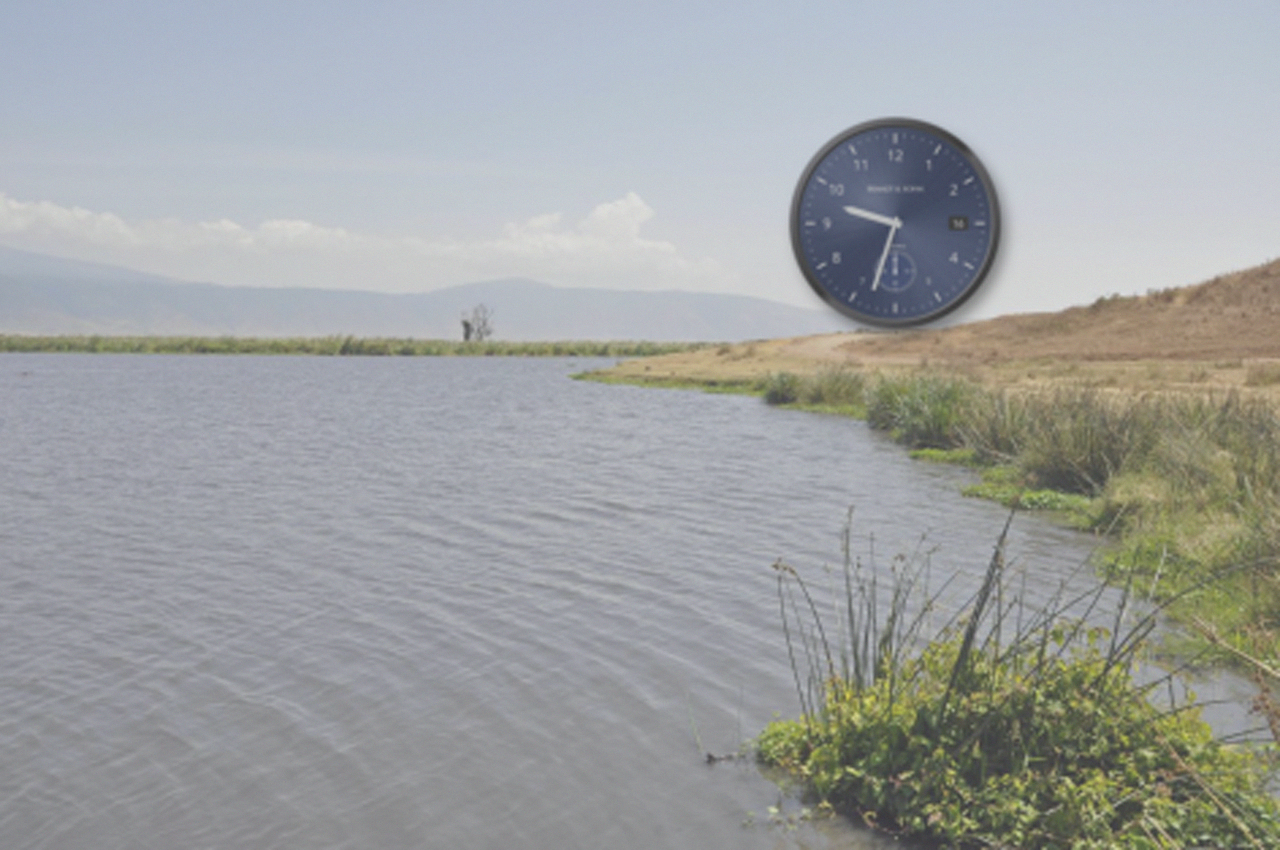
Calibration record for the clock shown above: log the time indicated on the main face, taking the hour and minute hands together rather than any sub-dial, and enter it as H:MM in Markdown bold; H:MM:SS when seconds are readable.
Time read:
**9:33**
